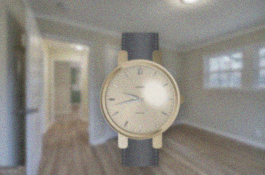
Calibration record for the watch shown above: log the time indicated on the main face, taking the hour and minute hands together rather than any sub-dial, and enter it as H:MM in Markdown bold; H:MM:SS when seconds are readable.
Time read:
**9:43**
